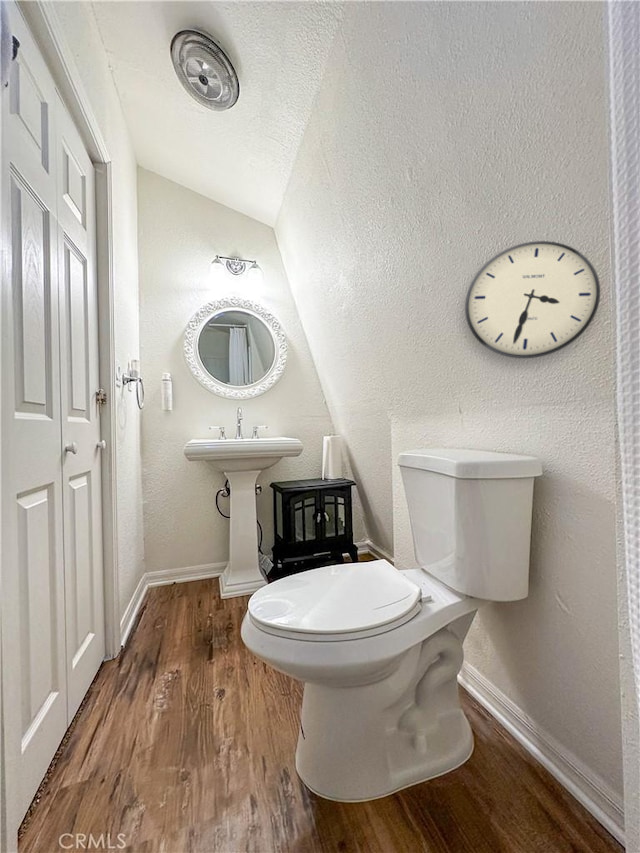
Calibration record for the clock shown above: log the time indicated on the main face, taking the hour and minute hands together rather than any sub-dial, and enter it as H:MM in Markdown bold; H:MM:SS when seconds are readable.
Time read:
**3:32**
